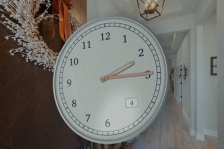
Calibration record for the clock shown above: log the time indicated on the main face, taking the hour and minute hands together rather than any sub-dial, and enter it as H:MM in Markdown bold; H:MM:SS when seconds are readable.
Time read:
**2:15**
